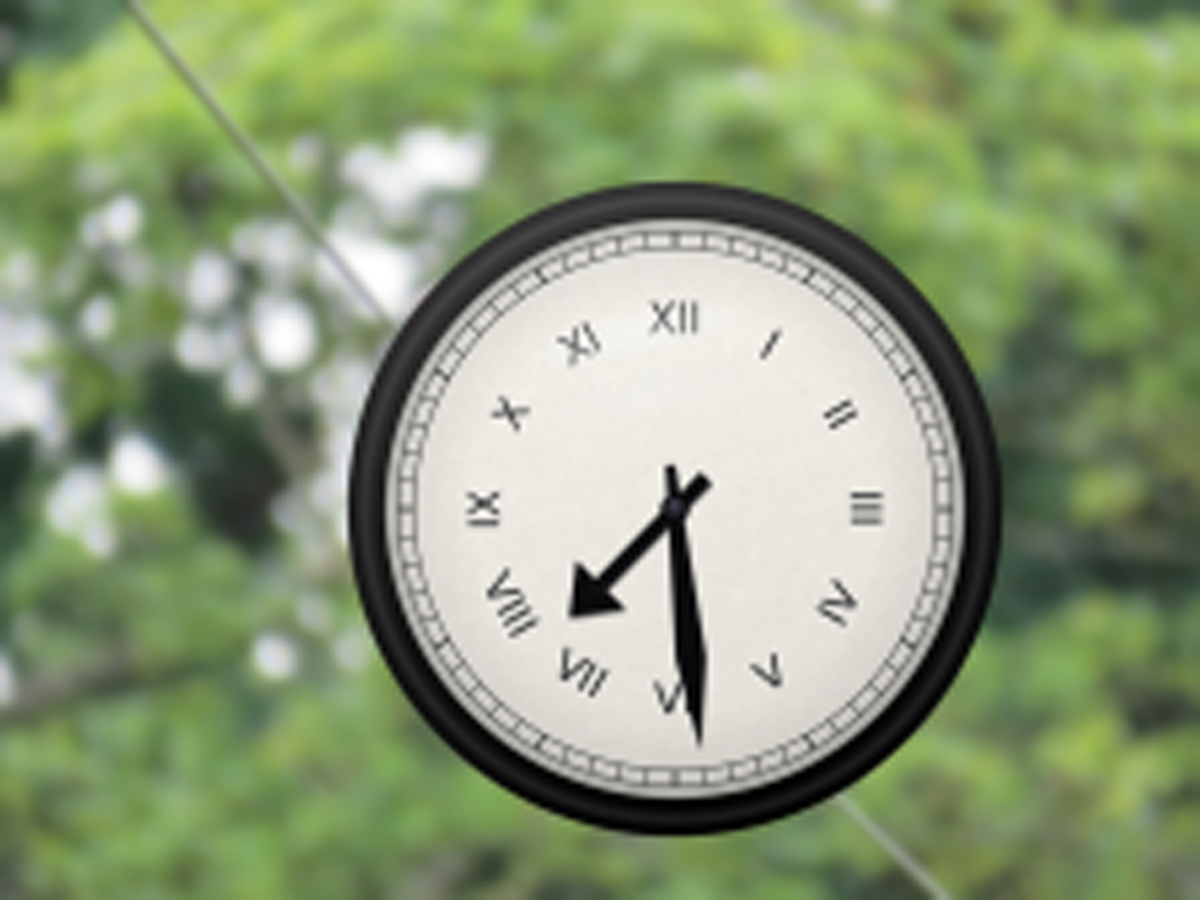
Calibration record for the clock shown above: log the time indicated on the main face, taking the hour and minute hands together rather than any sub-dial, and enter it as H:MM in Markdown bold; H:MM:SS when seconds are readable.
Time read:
**7:29**
